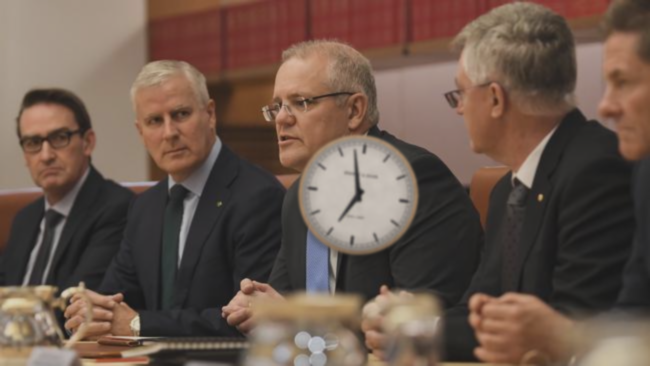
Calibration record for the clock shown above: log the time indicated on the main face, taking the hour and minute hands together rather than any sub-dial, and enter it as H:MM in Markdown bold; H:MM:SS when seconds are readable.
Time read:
**6:58**
